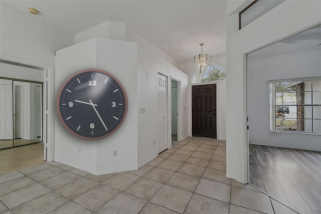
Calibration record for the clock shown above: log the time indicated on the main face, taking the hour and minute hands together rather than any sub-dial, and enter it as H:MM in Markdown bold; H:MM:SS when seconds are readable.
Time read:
**9:25**
